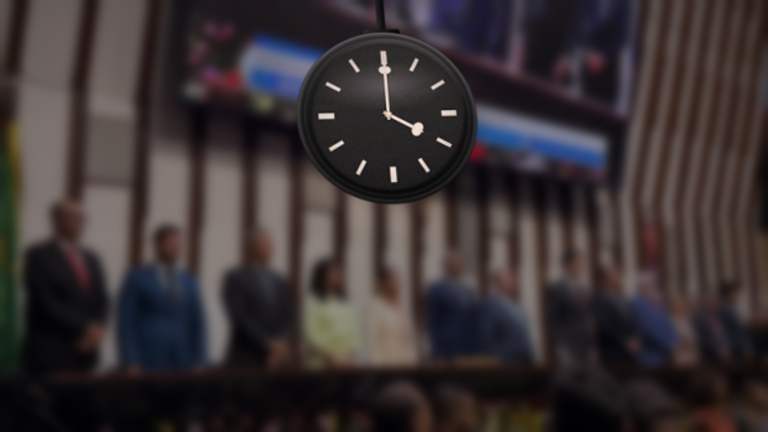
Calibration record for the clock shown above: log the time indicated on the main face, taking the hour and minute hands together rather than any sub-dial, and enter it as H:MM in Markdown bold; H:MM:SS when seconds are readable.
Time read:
**4:00**
